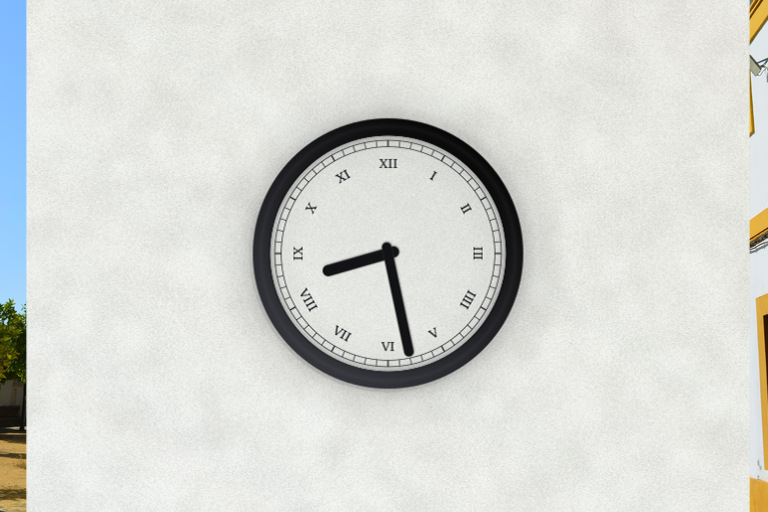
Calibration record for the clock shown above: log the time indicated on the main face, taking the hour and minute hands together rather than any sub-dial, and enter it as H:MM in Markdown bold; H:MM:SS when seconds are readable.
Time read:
**8:28**
